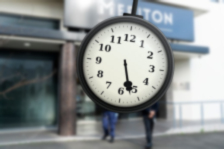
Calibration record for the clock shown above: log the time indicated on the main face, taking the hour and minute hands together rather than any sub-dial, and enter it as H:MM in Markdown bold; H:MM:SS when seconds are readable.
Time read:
**5:27**
